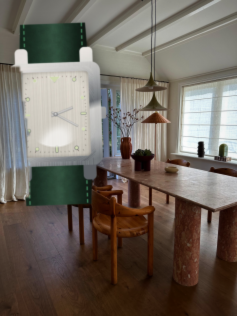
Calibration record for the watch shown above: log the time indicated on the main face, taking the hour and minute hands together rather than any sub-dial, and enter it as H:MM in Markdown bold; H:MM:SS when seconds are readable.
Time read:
**2:20**
